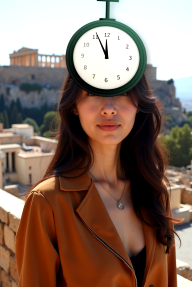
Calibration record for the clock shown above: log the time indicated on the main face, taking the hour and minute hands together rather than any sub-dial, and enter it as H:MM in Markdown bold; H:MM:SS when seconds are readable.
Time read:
**11:56**
